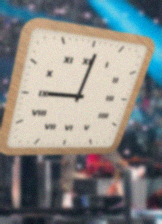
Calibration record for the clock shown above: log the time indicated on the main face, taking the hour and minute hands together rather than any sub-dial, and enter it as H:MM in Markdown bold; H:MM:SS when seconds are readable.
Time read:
**9:01**
